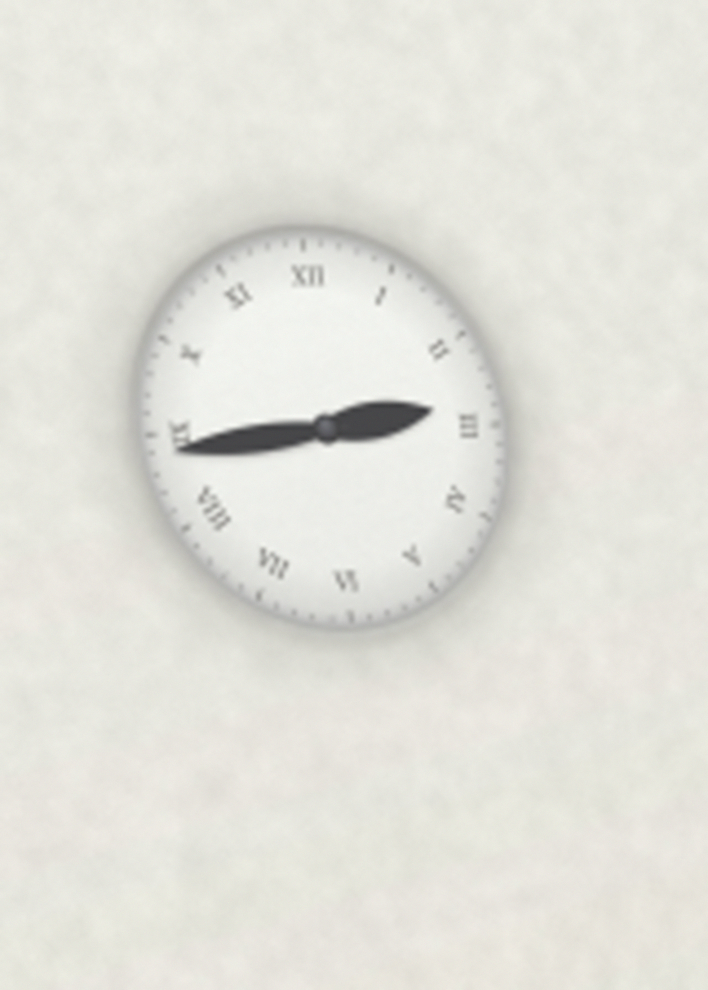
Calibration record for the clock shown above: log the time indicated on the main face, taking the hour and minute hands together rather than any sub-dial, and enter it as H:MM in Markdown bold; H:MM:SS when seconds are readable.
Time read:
**2:44**
